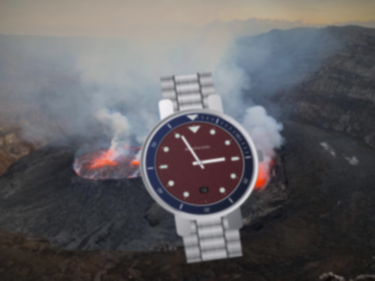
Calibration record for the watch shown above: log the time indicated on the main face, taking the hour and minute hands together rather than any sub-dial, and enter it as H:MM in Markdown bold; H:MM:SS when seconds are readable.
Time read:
**2:56**
